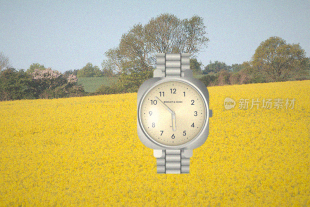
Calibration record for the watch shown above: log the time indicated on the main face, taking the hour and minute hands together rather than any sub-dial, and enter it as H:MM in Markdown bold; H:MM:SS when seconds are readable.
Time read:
**5:52**
